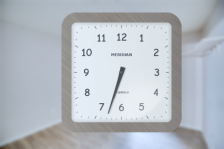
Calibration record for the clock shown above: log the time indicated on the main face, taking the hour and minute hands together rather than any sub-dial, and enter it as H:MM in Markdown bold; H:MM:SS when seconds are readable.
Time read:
**6:33**
